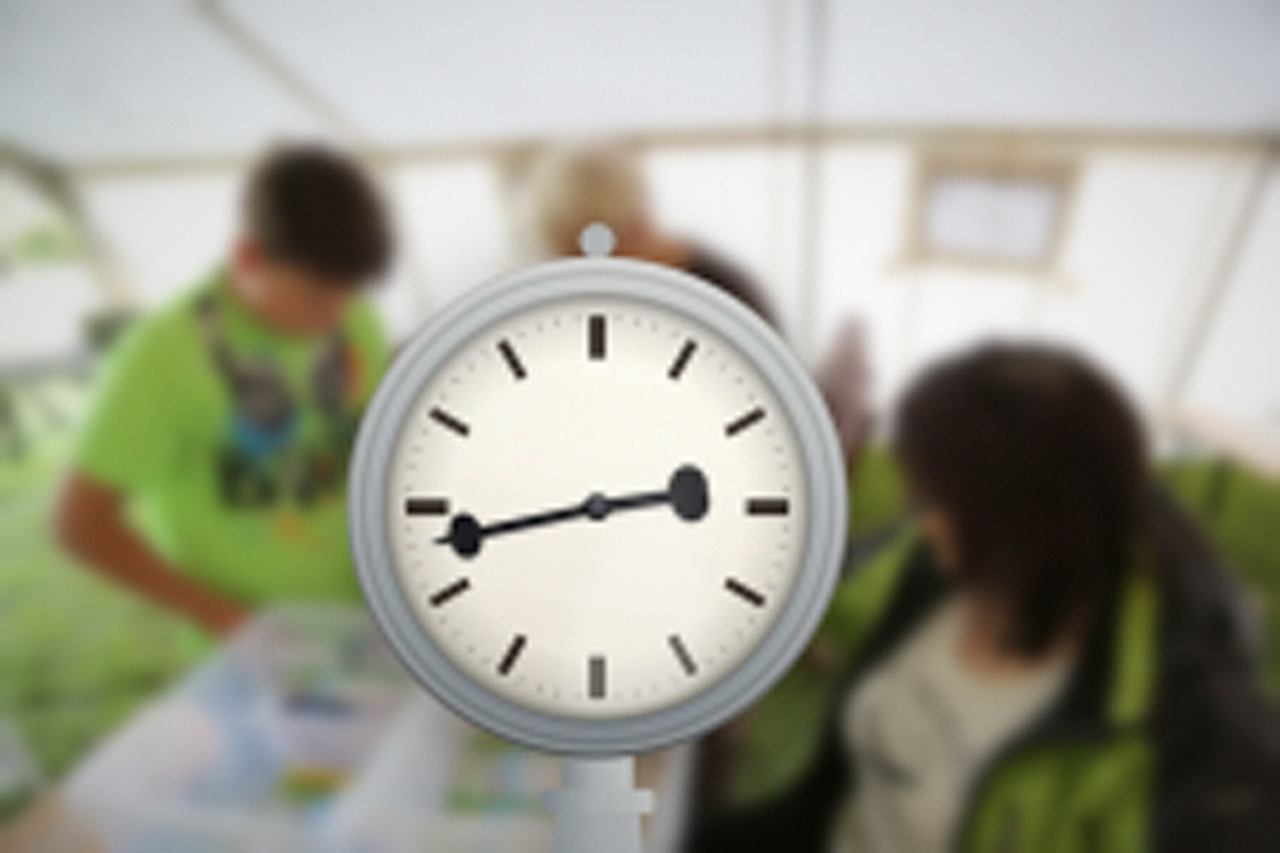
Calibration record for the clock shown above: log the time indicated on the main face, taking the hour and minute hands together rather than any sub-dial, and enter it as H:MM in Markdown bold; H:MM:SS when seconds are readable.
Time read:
**2:43**
